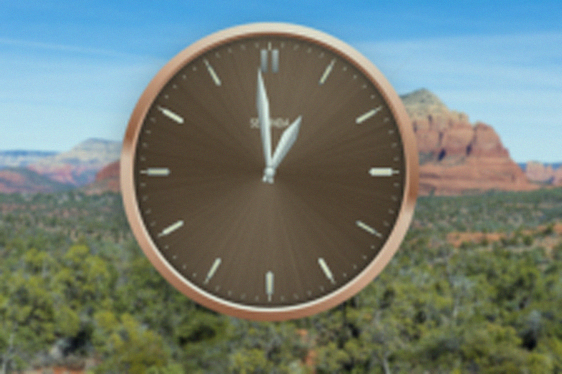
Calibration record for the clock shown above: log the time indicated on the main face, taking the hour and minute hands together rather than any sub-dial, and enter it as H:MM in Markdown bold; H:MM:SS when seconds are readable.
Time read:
**12:59**
